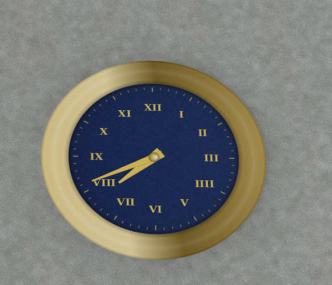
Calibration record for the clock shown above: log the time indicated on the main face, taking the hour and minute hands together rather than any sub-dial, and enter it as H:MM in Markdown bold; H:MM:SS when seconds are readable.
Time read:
**7:41**
